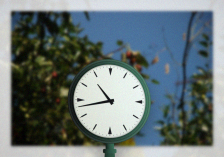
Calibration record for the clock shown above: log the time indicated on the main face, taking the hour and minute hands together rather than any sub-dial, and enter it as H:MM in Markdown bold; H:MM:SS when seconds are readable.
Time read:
**10:43**
